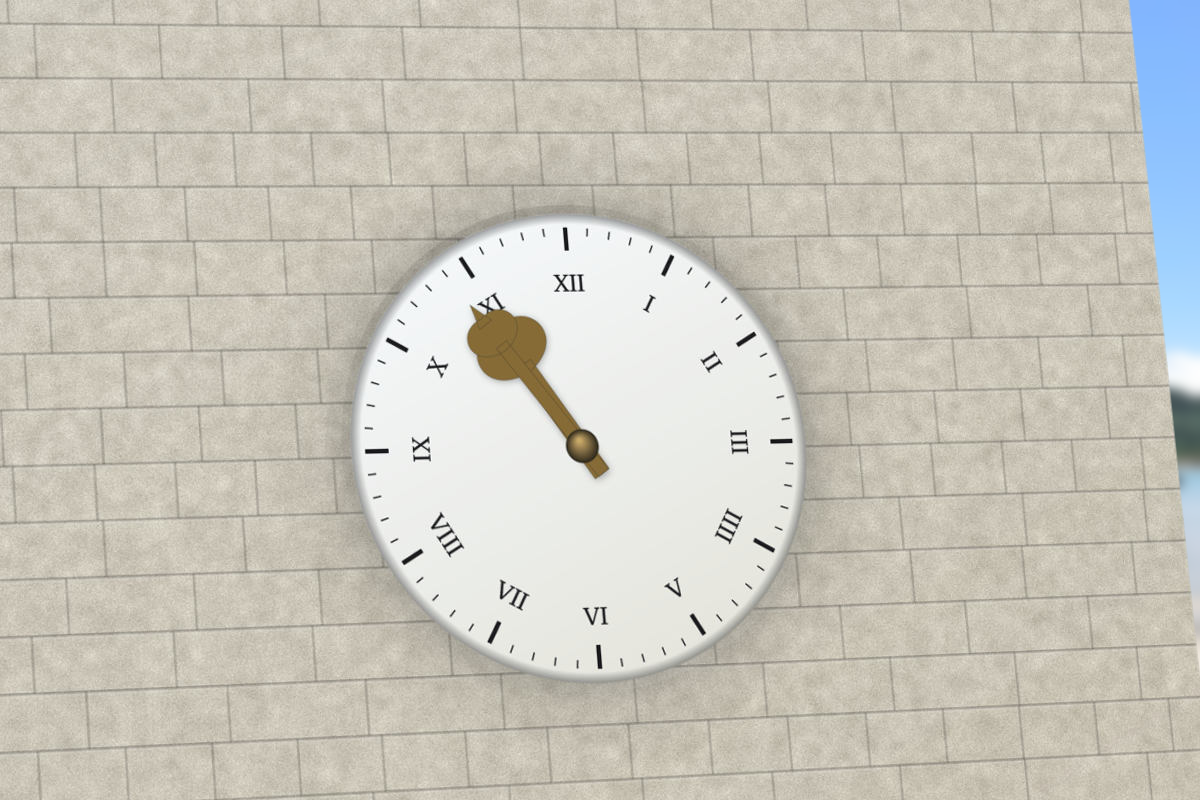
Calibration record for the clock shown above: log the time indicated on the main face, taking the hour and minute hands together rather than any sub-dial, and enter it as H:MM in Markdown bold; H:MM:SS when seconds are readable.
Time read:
**10:54**
